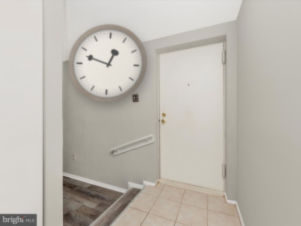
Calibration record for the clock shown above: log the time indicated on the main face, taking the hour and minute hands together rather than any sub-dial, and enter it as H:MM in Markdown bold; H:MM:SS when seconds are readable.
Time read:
**12:48**
